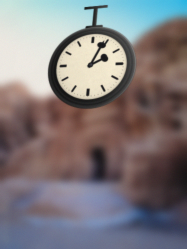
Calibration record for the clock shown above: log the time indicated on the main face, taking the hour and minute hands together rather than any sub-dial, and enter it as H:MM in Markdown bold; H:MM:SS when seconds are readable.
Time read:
**2:04**
